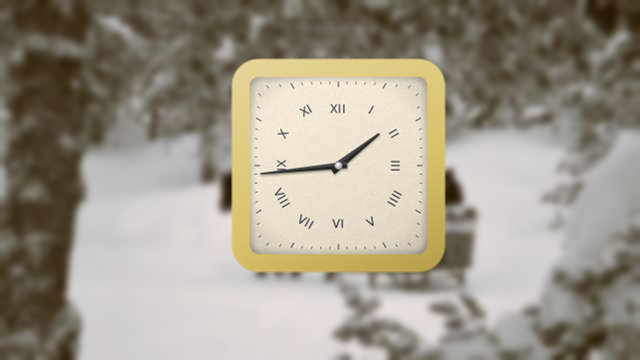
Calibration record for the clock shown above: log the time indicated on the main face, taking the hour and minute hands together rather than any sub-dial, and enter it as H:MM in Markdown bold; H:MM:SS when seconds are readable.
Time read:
**1:44**
